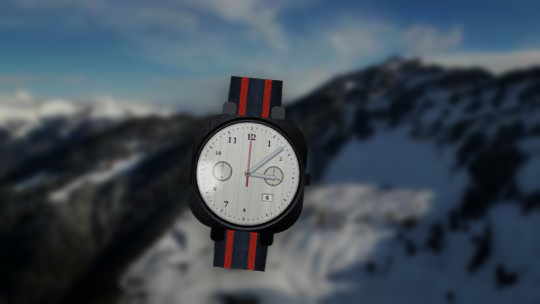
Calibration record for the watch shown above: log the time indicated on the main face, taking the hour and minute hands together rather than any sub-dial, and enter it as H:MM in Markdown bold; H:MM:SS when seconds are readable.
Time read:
**3:08**
